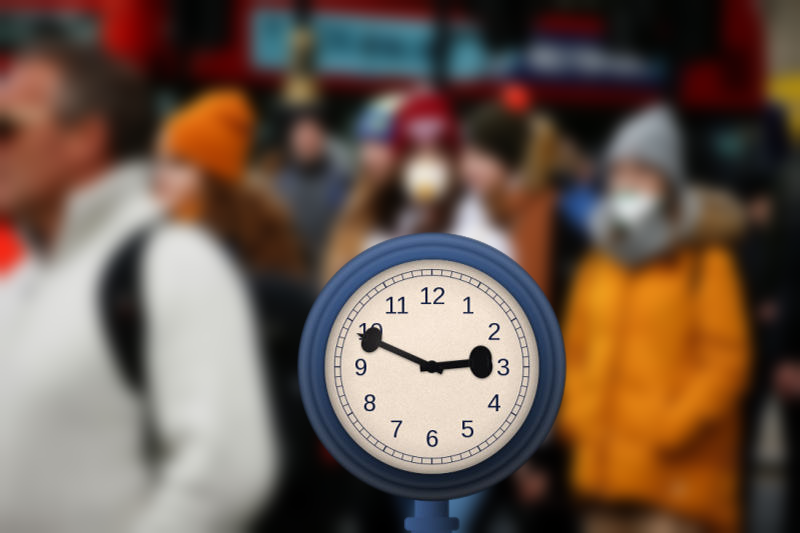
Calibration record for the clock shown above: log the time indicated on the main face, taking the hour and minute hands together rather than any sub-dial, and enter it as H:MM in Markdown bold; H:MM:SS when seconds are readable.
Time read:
**2:49**
